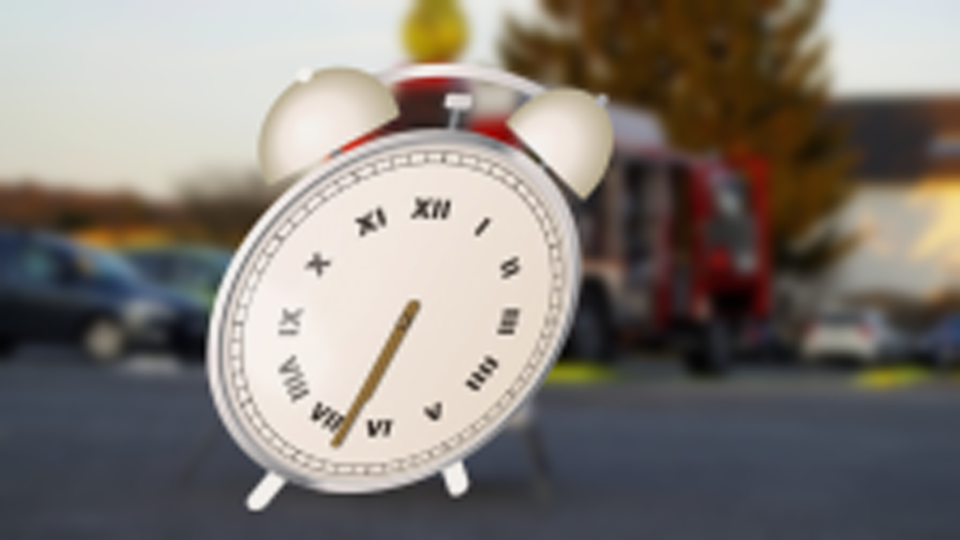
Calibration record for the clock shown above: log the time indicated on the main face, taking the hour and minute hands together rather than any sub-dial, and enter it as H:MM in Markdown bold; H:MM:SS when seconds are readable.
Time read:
**6:33**
